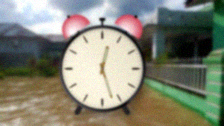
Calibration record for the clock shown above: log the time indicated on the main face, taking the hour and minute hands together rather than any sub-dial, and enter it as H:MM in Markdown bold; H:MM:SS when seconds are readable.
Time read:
**12:27**
